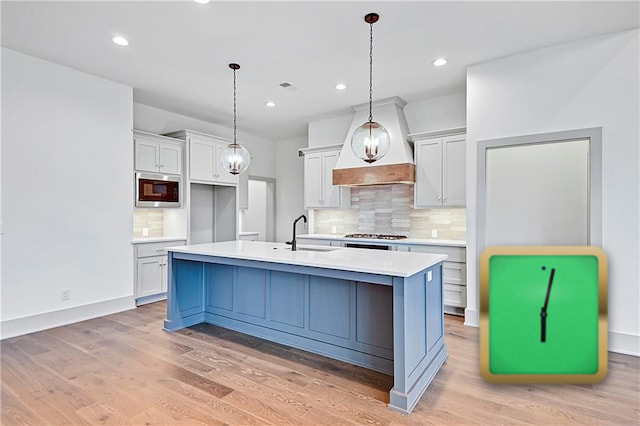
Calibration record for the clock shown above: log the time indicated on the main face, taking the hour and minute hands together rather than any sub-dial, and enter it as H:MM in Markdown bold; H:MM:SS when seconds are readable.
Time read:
**6:02**
